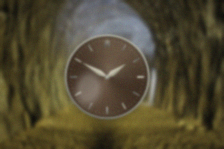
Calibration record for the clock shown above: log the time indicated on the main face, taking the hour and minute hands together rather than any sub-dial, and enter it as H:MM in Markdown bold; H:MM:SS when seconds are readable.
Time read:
**1:50**
